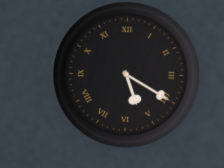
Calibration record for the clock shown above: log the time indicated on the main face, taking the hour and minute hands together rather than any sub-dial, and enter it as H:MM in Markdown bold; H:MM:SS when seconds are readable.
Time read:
**5:20**
